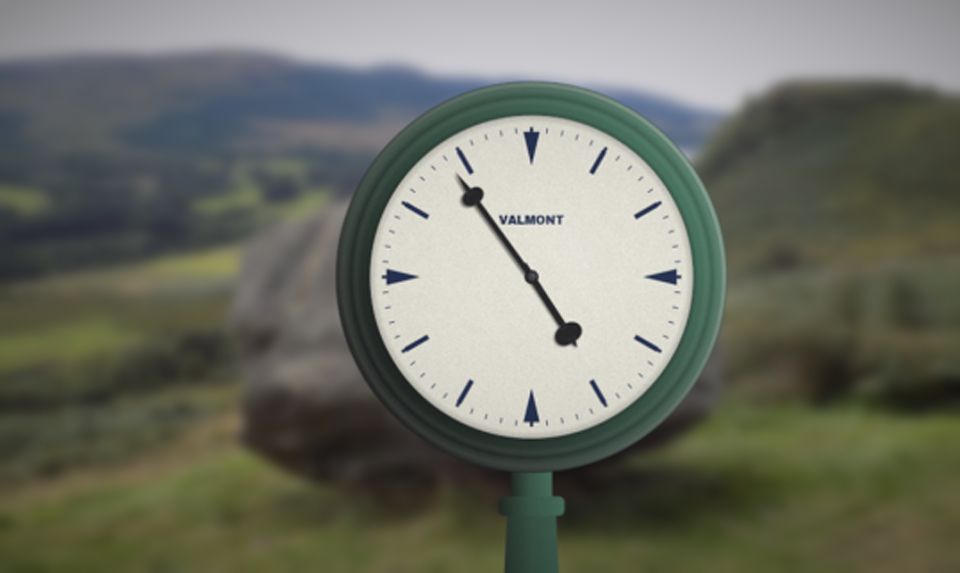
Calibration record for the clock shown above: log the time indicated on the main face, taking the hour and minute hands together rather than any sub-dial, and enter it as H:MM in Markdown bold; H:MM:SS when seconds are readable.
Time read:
**4:54**
